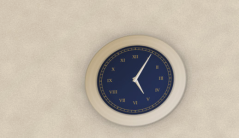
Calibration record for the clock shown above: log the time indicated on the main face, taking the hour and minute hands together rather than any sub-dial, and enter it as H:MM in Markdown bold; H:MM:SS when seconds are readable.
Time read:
**5:05**
